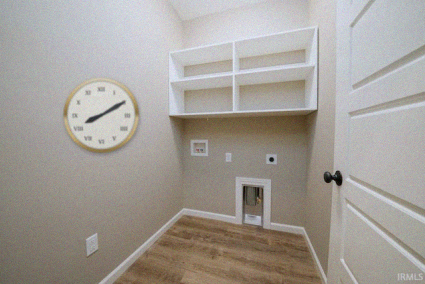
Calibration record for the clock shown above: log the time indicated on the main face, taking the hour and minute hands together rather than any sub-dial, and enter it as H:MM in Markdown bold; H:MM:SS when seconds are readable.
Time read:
**8:10**
